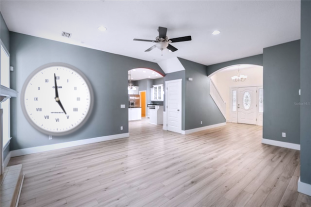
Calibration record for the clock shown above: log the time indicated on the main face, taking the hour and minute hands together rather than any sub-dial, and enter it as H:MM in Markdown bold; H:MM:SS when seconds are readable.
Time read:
**4:59**
